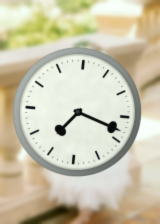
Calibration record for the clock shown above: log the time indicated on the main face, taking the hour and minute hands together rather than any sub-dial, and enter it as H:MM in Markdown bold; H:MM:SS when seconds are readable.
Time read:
**7:18**
